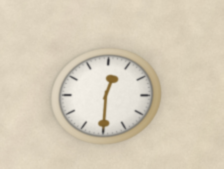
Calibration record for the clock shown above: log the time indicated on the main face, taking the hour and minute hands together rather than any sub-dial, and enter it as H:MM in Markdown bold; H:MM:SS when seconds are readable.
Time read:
**12:30**
